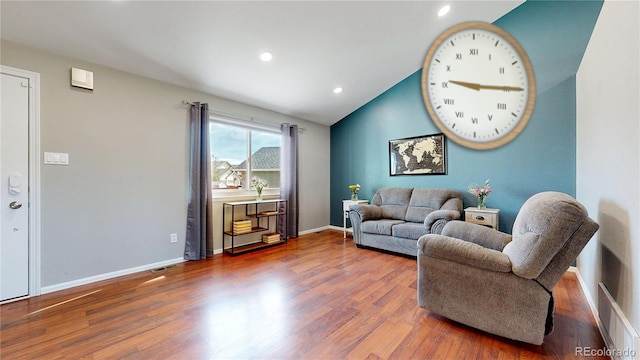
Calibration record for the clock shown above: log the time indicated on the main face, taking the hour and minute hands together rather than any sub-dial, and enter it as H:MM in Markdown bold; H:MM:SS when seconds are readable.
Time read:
**9:15**
